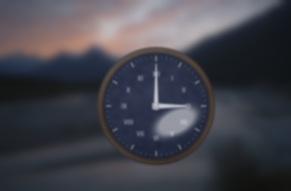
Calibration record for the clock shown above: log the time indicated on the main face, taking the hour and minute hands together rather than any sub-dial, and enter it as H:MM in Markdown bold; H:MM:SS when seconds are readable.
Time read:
**3:00**
